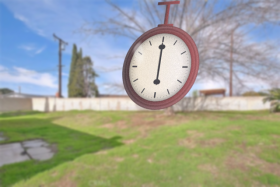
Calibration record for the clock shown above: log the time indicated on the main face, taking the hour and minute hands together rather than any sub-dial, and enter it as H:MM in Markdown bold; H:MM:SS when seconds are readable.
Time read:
**6:00**
